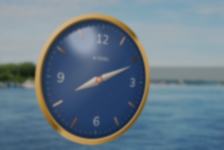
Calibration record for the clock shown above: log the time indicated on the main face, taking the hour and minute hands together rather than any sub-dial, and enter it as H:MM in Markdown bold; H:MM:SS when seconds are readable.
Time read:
**8:11**
